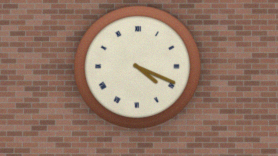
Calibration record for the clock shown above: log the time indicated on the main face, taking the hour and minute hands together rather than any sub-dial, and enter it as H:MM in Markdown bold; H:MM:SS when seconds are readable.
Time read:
**4:19**
